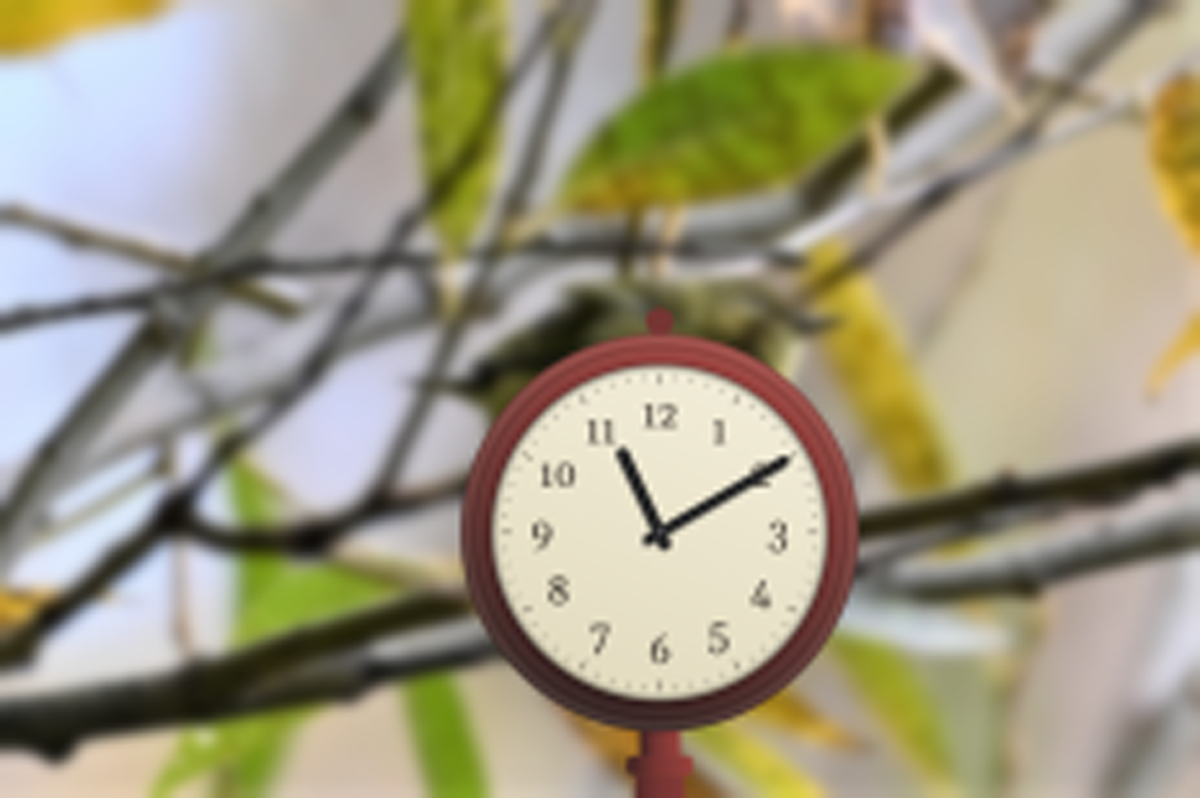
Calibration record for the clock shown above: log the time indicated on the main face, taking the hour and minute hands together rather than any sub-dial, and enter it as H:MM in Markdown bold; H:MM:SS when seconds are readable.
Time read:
**11:10**
